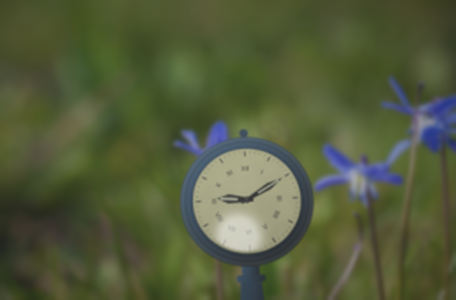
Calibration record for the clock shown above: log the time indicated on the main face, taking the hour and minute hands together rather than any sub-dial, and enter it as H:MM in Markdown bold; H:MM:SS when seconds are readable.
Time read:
**9:10**
